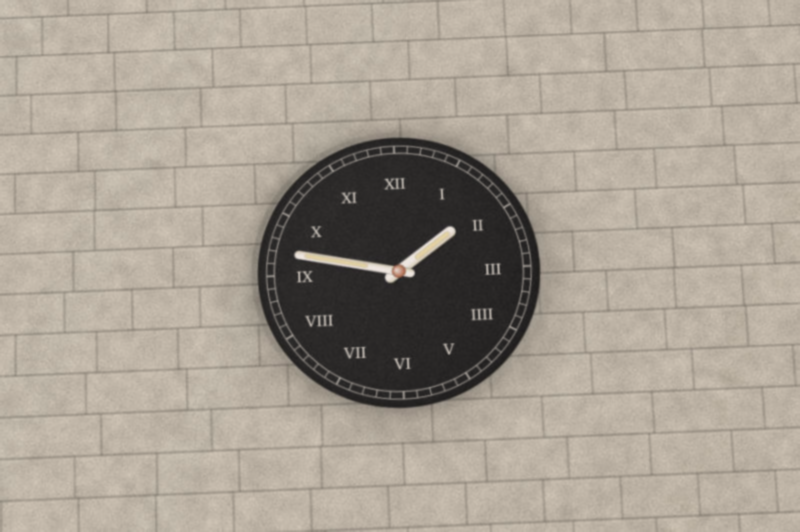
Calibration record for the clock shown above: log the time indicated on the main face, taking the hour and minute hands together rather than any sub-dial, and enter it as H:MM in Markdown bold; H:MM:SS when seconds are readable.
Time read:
**1:47**
